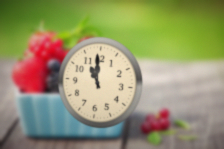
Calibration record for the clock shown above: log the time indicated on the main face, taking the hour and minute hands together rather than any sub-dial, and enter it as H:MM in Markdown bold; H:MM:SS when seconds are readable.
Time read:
**10:59**
